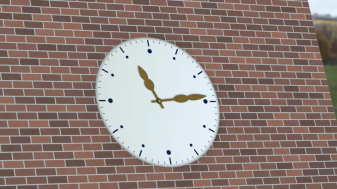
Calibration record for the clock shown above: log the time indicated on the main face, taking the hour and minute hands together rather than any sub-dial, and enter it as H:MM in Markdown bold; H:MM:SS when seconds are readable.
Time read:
**11:14**
